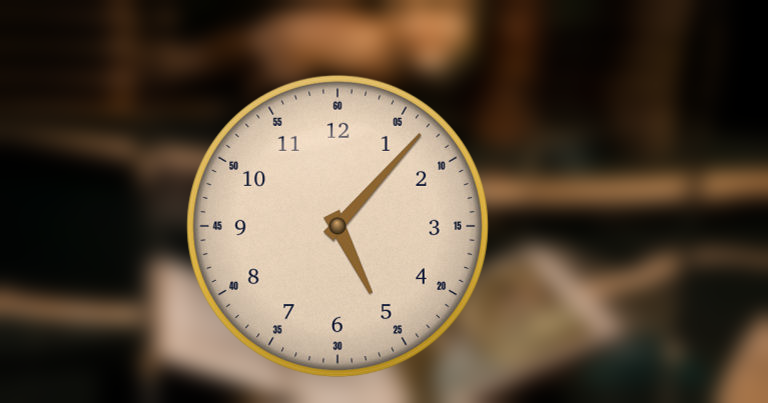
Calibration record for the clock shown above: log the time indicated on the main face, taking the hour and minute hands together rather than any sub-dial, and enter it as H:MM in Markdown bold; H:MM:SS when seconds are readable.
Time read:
**5:07**
